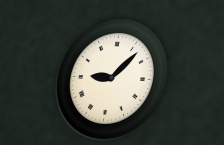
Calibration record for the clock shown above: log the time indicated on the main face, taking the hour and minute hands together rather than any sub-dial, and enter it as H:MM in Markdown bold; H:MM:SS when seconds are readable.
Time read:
**9:07**
